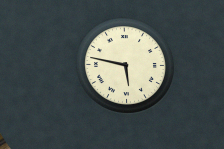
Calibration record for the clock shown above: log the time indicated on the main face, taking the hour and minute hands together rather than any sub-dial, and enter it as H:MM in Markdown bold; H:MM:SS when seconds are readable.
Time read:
**5:47**
